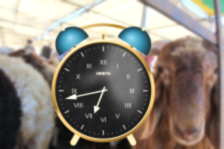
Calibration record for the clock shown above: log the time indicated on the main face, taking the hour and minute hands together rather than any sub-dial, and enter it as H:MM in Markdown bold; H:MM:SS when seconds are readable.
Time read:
**6:43**
